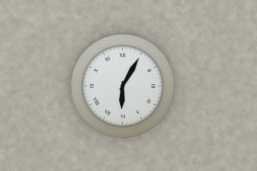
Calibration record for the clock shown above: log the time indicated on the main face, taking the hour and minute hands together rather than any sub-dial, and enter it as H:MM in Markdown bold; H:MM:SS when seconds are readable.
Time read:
**6:05**
